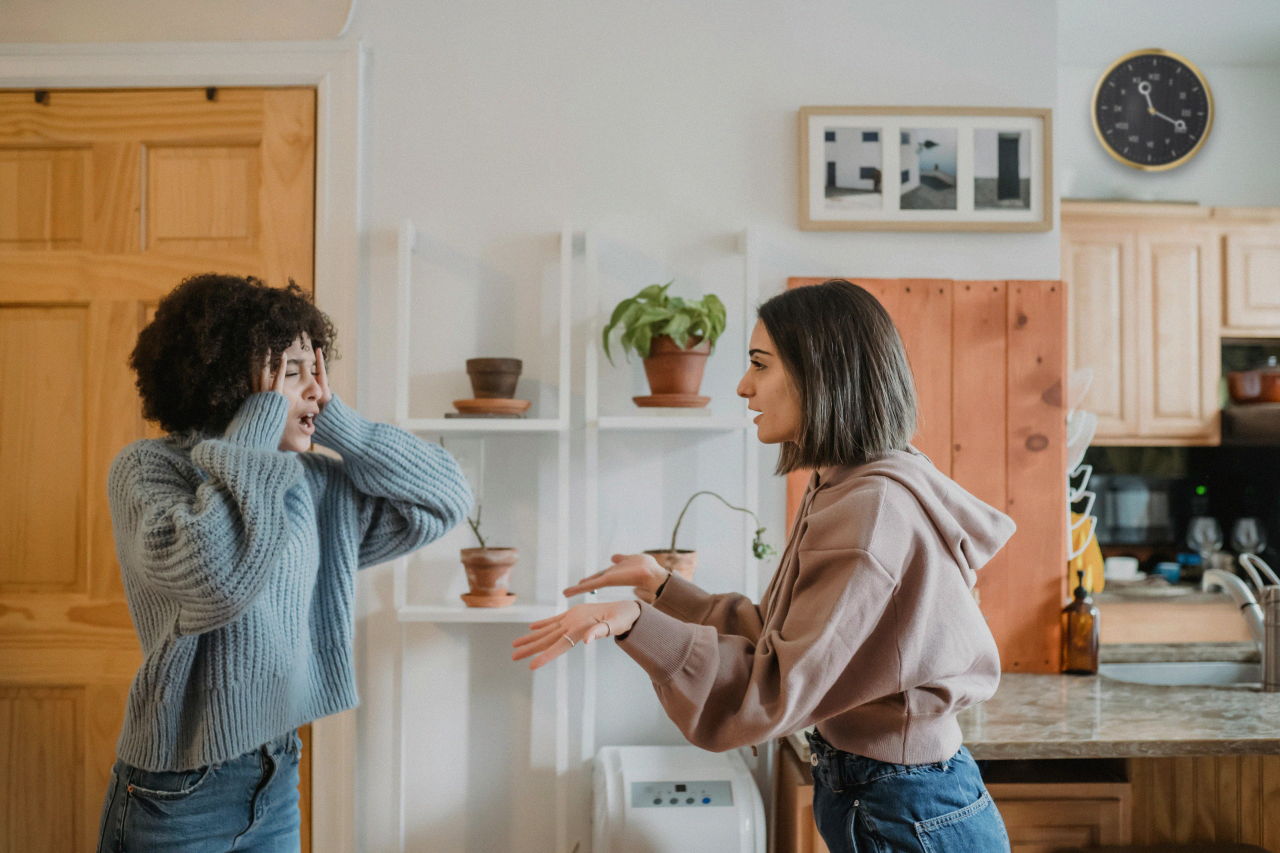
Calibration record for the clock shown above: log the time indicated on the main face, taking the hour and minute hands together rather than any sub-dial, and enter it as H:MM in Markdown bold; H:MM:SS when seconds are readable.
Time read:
**11:19**
